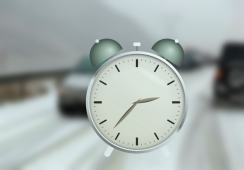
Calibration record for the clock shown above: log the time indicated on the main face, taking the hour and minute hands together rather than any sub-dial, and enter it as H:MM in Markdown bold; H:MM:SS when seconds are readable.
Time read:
**2:37**
